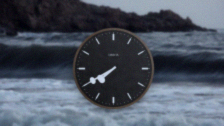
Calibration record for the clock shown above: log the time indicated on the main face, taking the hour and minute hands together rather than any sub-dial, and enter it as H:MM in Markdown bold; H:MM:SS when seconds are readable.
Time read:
**7:40**
